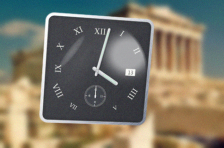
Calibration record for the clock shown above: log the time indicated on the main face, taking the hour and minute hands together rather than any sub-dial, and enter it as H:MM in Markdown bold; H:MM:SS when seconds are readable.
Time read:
**4:02**
